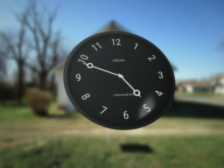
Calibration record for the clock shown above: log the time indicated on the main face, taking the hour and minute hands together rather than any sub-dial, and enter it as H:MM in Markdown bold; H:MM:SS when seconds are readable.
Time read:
**4:49**
